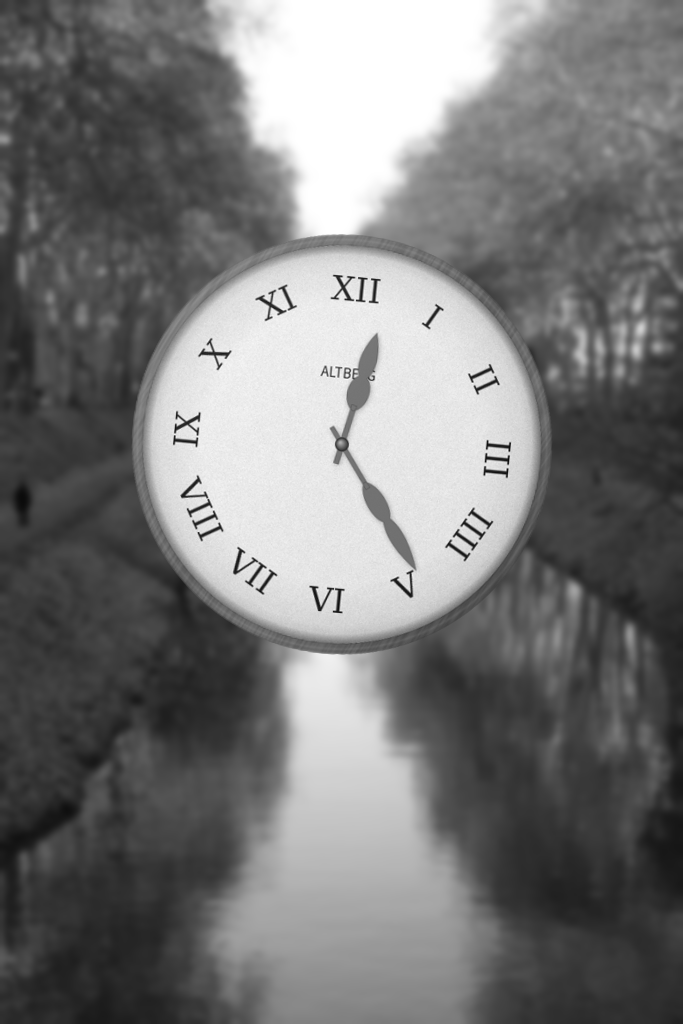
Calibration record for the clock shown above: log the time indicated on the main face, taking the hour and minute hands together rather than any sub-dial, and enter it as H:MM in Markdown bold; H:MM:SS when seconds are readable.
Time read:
**12:24**
